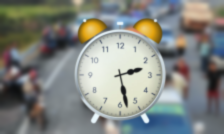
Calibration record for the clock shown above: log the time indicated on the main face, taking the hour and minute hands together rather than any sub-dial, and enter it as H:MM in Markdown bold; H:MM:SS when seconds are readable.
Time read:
**2:28**
